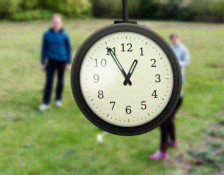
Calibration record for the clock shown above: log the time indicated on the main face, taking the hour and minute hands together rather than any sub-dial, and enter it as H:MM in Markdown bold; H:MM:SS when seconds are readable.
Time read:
**12:55**
